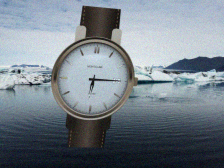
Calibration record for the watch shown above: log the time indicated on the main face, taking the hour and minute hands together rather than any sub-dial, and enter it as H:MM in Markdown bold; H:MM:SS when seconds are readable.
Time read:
**6:15**
